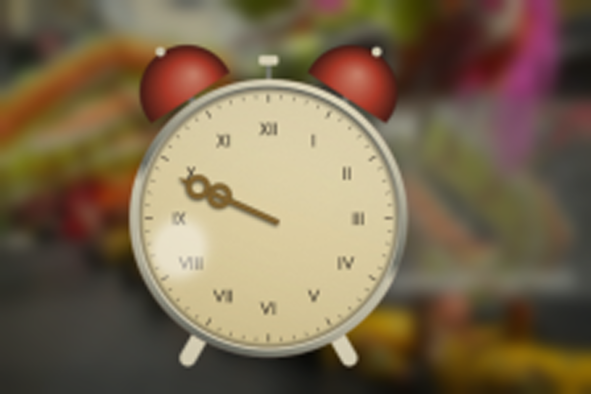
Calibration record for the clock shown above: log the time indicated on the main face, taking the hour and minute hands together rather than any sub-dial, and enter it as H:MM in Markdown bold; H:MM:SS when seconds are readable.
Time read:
**9:49**
